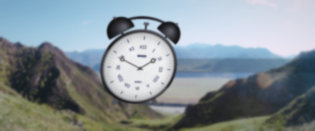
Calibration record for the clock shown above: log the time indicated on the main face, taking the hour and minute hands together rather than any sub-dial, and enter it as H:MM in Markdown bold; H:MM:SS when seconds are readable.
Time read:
**1:49**
